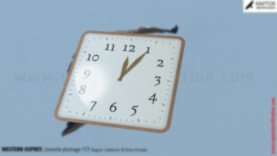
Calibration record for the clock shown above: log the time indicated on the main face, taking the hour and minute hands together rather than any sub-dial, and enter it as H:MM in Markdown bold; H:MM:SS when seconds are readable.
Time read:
**12:05**
